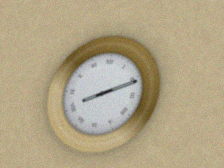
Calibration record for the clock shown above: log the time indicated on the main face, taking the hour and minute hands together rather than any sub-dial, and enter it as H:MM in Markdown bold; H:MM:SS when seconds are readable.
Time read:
**8:11**
